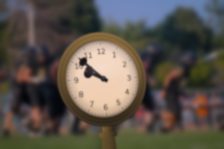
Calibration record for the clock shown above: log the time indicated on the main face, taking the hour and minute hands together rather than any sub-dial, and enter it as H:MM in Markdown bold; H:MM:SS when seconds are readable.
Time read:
**9:52**
